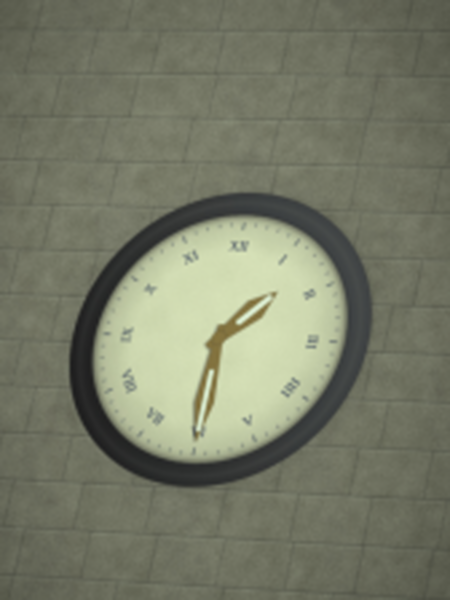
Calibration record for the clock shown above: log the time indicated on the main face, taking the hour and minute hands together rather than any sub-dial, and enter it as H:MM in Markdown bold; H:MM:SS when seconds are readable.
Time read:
**1:30**
